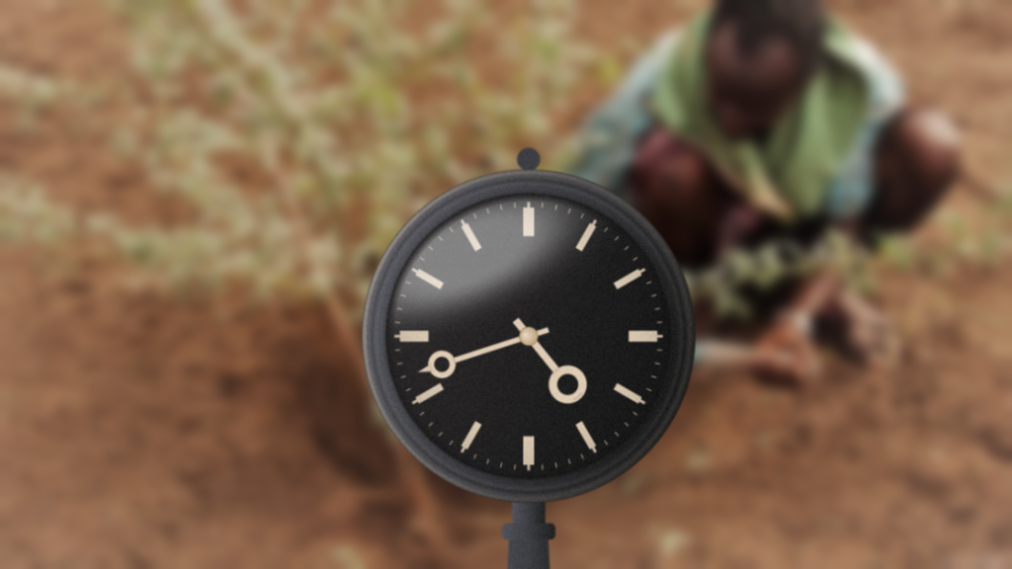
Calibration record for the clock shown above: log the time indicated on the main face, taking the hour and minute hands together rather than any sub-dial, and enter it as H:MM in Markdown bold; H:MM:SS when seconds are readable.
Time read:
**4:42**
